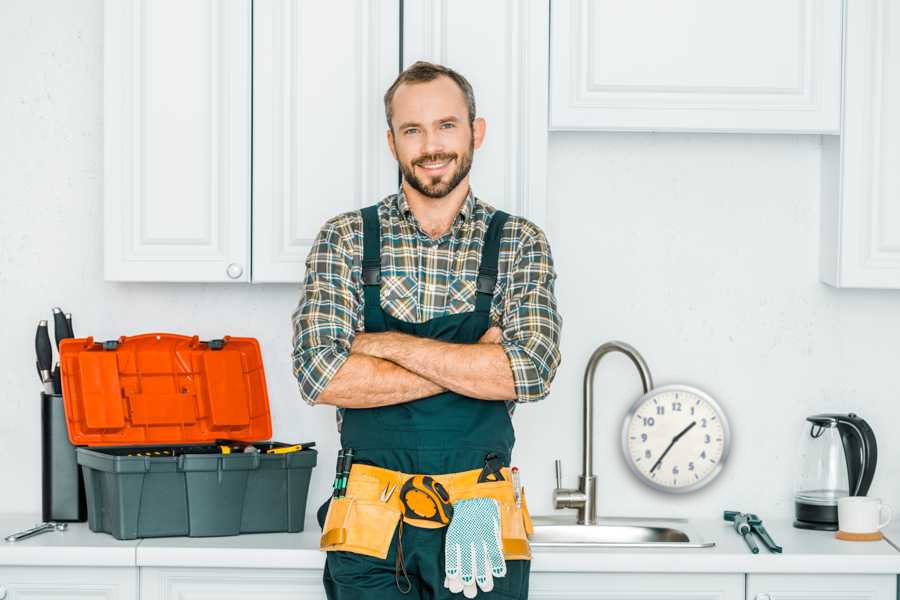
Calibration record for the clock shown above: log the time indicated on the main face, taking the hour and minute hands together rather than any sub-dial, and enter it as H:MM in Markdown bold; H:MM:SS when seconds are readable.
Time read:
**1:36**
